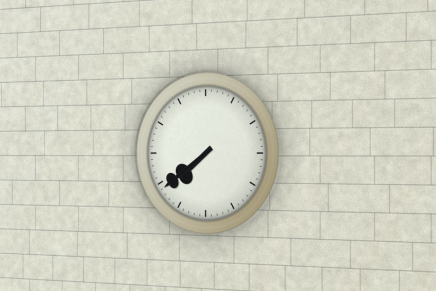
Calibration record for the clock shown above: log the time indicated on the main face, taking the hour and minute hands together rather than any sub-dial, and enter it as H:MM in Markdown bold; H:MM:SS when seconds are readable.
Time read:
**7:39**
